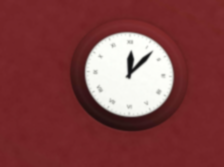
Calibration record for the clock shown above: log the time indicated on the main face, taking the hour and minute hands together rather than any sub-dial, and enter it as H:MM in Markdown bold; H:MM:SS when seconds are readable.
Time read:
**12:07**
